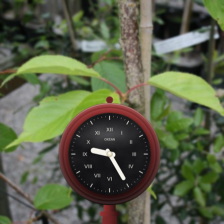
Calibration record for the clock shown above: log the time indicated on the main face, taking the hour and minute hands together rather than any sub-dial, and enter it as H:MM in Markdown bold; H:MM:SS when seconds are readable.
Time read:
**9:25**
